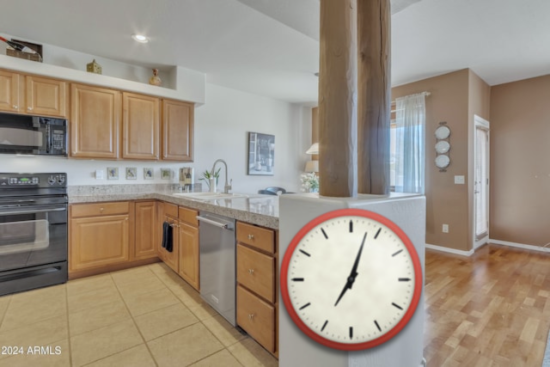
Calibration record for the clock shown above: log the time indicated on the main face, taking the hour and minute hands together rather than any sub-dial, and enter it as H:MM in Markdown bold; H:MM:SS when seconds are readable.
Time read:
**7:03**
